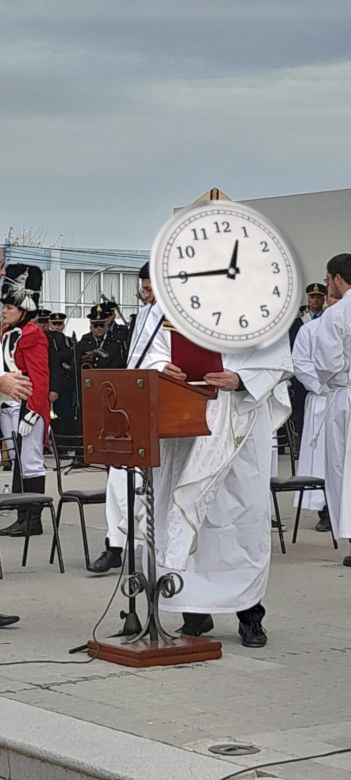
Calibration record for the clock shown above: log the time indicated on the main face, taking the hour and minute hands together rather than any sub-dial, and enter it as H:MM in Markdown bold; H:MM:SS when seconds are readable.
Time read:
**12:45**
